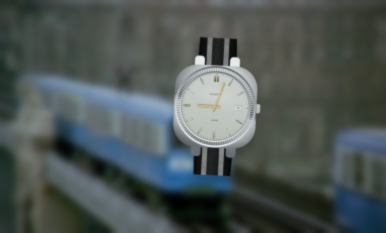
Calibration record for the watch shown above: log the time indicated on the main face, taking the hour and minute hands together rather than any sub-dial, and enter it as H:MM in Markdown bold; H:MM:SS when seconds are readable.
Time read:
**9:03**
